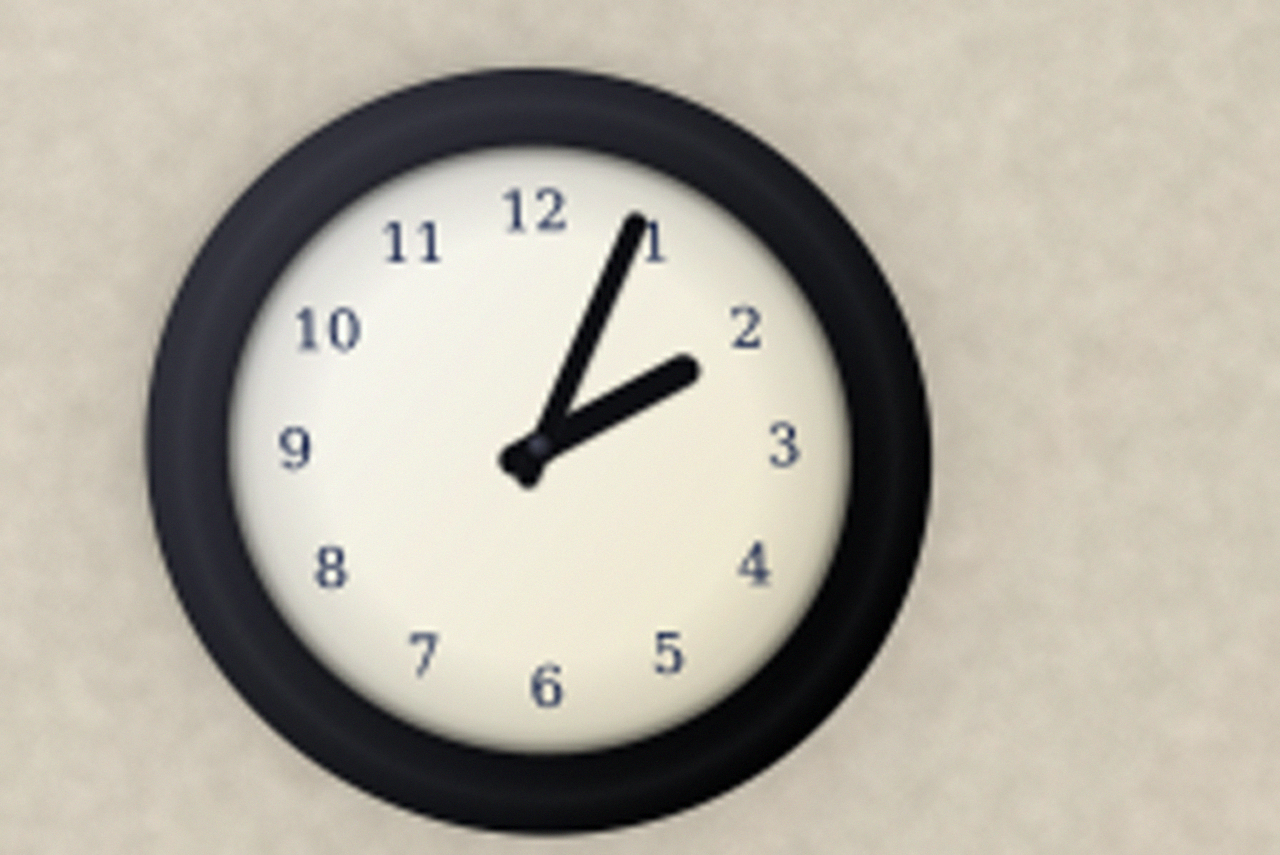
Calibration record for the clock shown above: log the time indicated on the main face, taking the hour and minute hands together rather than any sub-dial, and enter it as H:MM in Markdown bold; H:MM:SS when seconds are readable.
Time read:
**2:04**
